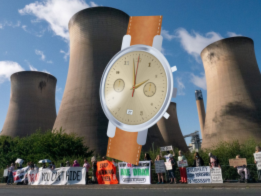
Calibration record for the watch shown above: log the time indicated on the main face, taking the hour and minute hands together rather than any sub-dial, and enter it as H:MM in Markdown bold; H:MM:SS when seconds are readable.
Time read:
**1:58**
